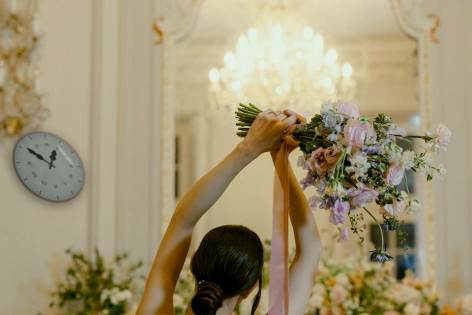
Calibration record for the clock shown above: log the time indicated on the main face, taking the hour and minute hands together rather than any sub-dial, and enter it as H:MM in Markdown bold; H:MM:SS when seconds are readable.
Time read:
**12:51**
